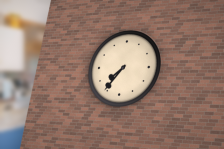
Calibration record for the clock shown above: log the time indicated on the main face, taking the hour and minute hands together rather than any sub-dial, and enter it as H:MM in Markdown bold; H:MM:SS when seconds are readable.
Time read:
**7:36**
